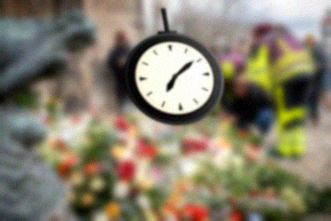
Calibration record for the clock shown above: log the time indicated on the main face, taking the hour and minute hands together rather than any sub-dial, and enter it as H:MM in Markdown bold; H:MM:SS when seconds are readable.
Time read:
**7:09**
